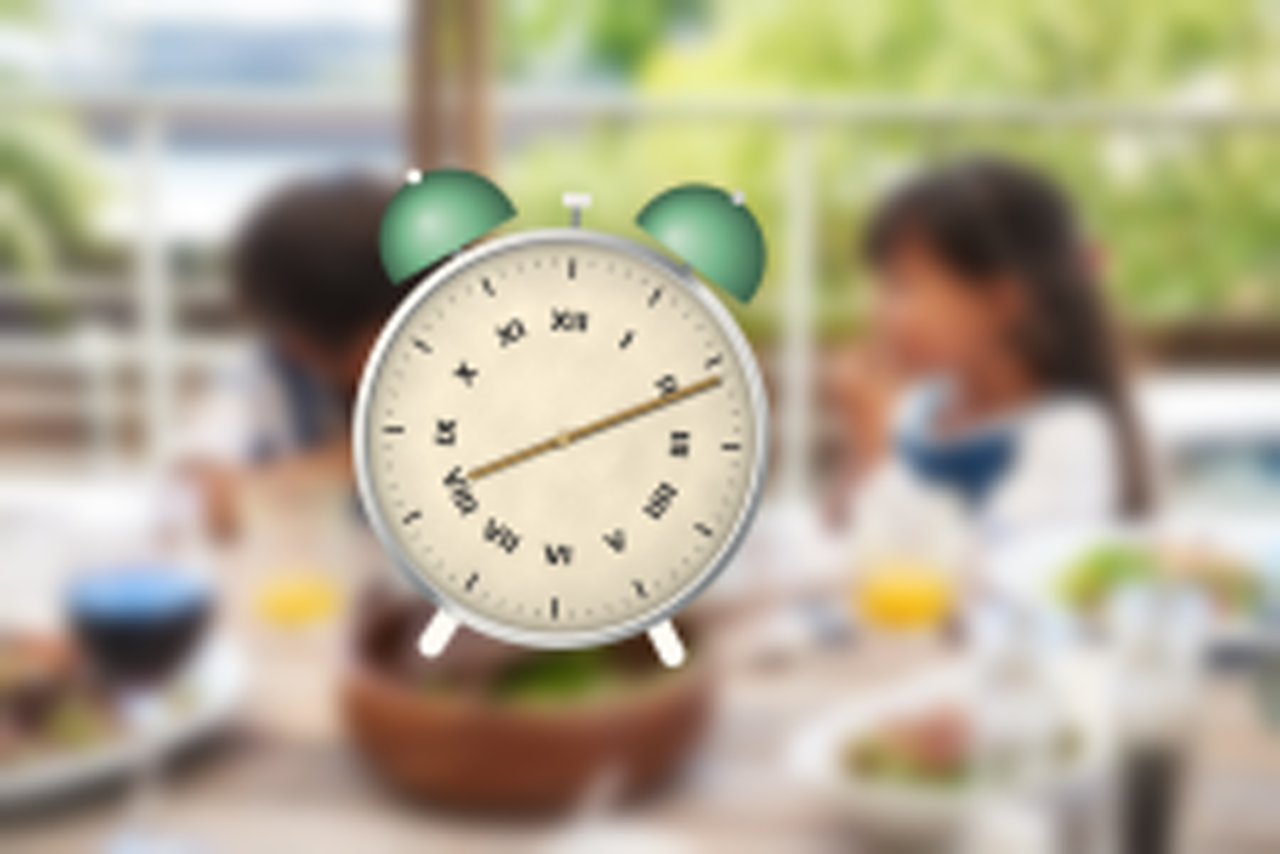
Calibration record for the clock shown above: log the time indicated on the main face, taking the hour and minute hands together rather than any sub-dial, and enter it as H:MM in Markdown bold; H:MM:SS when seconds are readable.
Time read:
**8:11**
